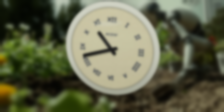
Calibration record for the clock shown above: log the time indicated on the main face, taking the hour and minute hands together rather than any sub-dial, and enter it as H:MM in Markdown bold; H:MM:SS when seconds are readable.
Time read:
**10:42**
